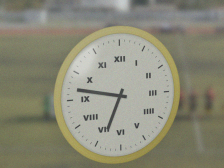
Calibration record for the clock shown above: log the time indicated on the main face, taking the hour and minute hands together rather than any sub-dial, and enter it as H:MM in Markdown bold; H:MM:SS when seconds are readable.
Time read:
**6:47**
